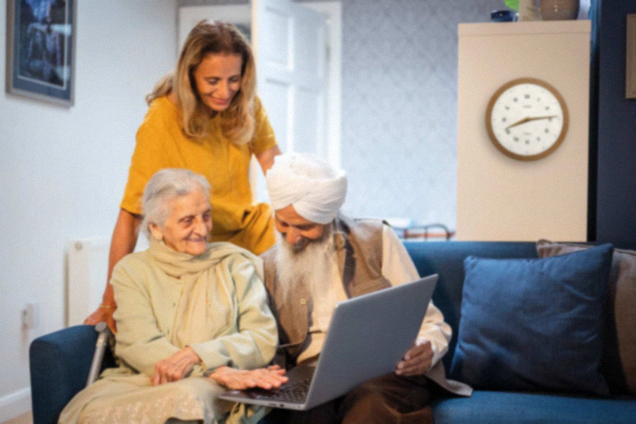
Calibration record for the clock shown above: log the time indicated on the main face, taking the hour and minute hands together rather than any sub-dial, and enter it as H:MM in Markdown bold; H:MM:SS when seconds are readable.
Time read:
**8:14**
